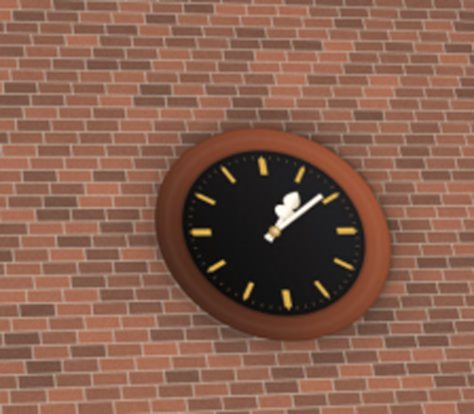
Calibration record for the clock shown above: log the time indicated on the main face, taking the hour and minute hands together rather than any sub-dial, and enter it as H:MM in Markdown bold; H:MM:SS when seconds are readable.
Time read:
**1:09**
